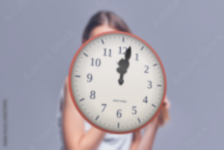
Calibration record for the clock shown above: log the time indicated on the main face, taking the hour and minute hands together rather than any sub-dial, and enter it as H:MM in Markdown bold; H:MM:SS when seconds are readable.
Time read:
**12:02**
